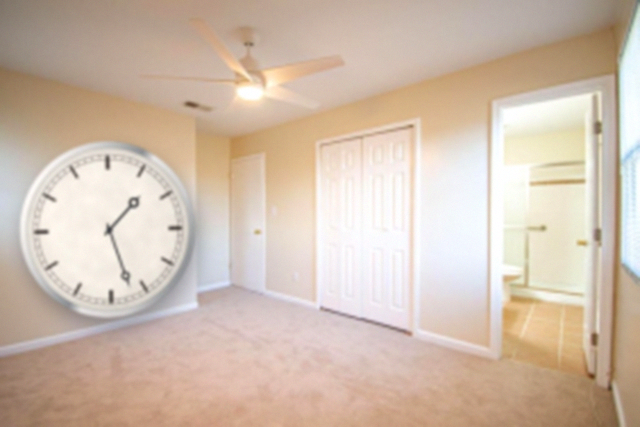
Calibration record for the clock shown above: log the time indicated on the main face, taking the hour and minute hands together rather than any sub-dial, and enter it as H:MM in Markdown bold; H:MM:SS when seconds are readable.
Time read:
**1:27**
